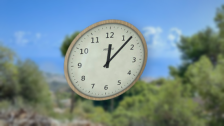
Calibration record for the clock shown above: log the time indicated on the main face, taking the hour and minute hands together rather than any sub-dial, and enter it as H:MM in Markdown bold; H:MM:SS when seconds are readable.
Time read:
**12:07**
